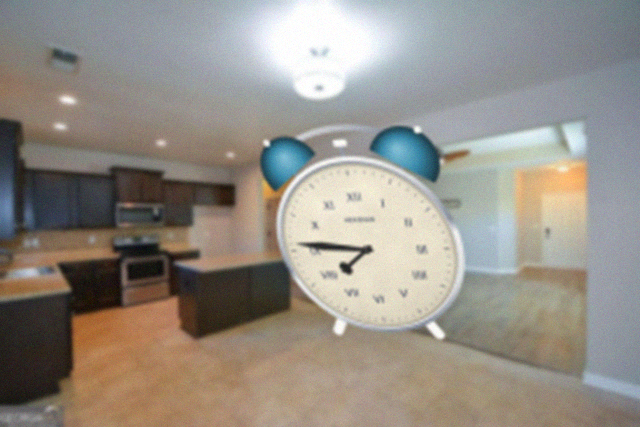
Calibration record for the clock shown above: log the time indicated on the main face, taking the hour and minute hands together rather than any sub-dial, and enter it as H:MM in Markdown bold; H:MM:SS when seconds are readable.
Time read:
**7:46**
